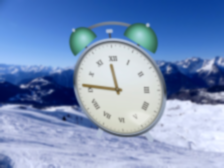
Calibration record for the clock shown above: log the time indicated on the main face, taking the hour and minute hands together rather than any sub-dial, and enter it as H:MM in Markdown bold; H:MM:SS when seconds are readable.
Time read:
**11:46**
